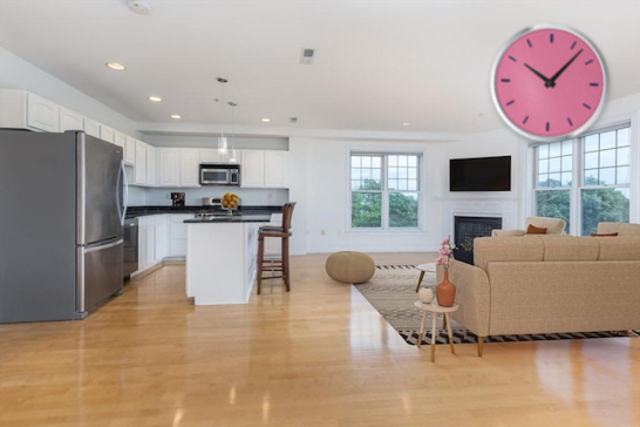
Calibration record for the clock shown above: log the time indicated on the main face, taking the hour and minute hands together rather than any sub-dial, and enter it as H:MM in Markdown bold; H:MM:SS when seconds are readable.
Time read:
**10:07**
